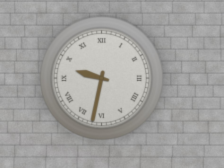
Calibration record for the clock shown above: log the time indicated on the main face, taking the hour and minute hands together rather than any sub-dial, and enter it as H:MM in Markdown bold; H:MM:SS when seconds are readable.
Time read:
**9:32**
